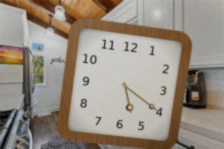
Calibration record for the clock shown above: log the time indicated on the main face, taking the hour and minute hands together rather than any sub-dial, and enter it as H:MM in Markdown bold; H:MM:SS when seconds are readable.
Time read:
**5:20**
